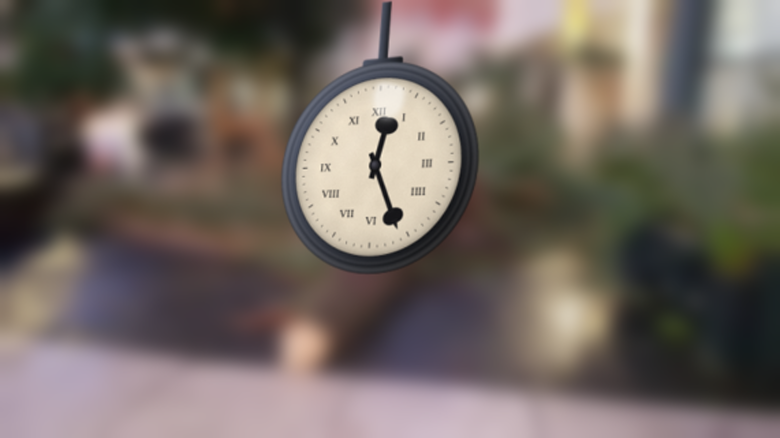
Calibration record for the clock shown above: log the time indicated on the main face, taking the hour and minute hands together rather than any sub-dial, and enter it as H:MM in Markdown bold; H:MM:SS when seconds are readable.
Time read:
**12:26**
